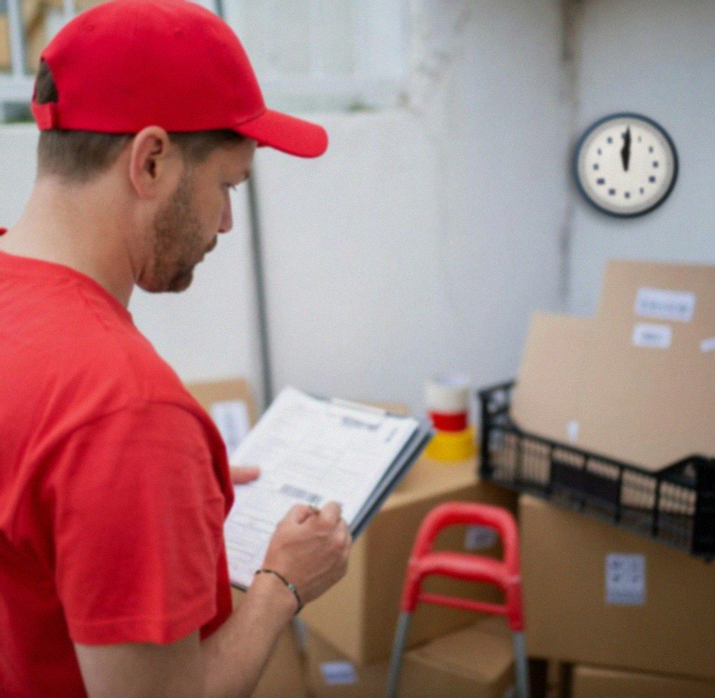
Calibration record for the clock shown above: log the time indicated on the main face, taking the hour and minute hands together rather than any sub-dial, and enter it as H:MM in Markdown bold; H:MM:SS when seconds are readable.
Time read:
**12:01**
